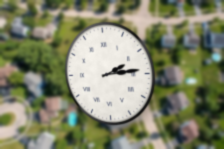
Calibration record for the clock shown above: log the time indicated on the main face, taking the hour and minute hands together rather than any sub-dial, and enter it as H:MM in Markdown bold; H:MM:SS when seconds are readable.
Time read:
**2:14**
